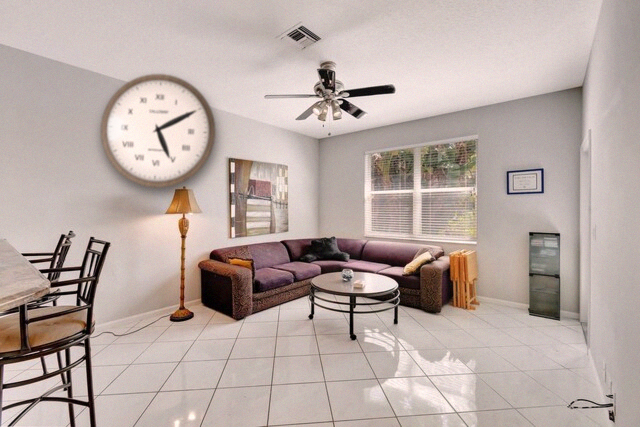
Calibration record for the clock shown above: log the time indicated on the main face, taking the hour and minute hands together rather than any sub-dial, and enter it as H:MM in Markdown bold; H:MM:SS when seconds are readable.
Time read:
**5:10**
